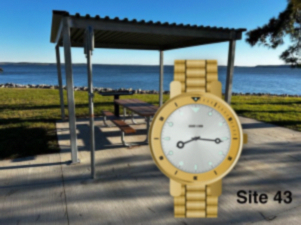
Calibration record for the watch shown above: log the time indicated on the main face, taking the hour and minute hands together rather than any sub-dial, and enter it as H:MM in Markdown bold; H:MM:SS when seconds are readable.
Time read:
**8:16**
